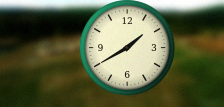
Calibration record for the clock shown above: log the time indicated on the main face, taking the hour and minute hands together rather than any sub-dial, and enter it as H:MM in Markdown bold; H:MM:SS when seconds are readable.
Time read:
**1:40**
